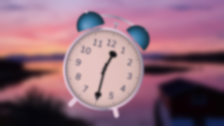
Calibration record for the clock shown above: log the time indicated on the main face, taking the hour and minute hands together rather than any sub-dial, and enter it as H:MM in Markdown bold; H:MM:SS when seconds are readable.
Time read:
**12:30**
